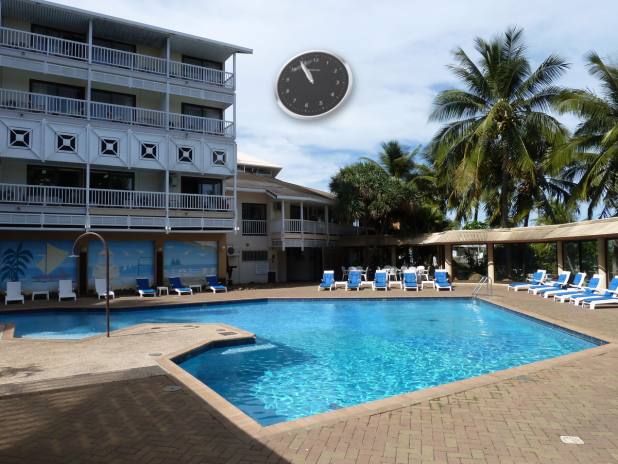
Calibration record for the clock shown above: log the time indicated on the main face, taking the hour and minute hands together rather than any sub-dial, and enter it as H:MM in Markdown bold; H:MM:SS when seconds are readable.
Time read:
**10:54**
